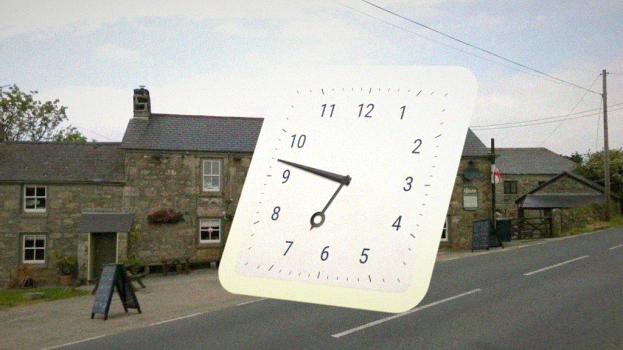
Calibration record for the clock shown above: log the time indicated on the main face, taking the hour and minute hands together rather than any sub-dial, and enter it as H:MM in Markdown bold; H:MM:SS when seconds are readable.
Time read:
**6:47**
